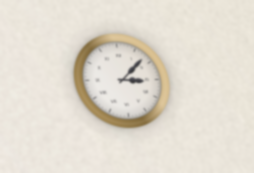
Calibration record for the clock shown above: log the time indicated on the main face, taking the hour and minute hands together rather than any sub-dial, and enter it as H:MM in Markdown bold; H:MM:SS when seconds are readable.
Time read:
**3:08**
